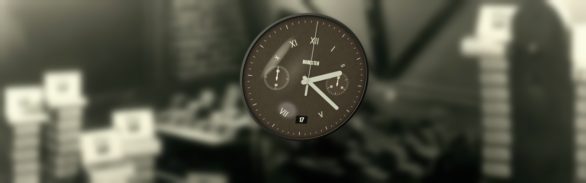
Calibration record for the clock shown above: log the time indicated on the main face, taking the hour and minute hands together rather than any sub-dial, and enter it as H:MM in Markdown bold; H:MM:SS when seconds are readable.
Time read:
**2:21**
